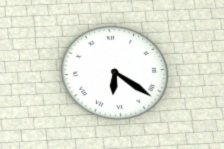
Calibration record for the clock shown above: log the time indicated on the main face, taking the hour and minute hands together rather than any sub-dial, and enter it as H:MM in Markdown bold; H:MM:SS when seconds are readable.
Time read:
**6:22**
